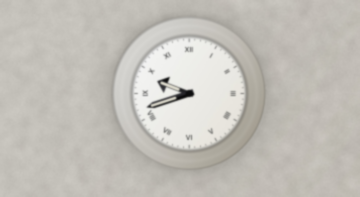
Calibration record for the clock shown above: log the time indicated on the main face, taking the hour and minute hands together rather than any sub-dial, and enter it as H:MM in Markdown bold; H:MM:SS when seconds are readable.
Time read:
**9:42**
